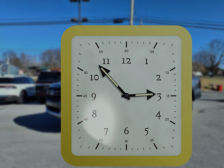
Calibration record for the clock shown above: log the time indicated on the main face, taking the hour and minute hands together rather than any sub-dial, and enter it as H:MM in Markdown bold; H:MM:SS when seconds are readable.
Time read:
**2:53**
